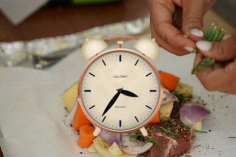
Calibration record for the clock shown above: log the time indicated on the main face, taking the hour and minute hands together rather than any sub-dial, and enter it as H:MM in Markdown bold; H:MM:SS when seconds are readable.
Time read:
**3:36**
